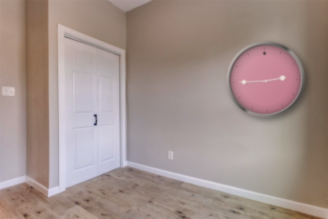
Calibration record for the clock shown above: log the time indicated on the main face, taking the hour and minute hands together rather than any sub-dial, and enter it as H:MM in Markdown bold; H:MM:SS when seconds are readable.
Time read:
**2:45**
